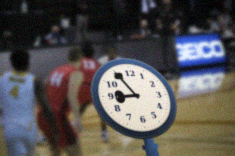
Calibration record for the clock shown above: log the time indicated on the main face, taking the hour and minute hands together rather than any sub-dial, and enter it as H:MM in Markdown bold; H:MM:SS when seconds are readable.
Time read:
**8:55**
